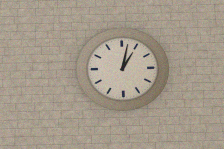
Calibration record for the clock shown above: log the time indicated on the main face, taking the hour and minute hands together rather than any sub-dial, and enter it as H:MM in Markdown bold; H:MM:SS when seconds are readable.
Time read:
**1:02**
